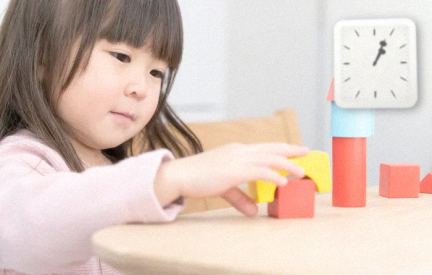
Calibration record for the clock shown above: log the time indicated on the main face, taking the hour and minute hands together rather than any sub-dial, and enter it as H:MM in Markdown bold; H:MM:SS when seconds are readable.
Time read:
**1:04**
